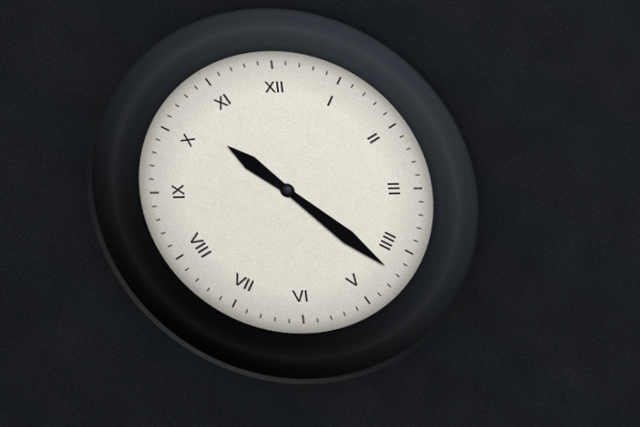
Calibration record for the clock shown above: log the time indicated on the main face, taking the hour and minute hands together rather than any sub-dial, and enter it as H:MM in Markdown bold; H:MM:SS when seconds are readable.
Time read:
**10:22**
